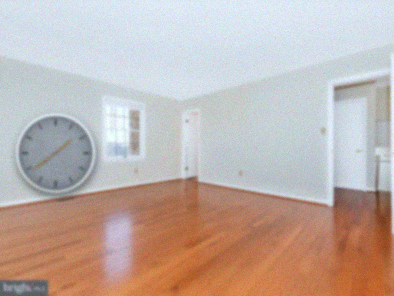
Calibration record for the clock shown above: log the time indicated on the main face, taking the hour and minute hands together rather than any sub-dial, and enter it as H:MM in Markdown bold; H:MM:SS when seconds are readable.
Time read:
**1:39**
